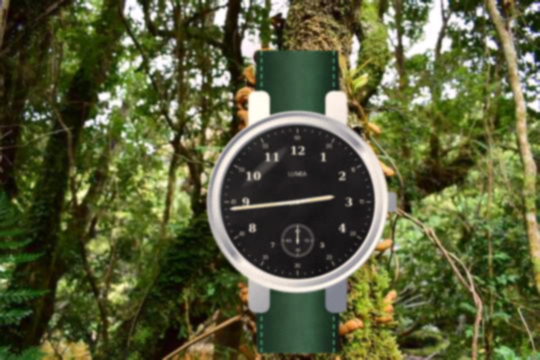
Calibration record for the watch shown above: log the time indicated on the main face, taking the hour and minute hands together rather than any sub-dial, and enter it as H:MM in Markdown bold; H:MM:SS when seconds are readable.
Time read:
**2:44**
